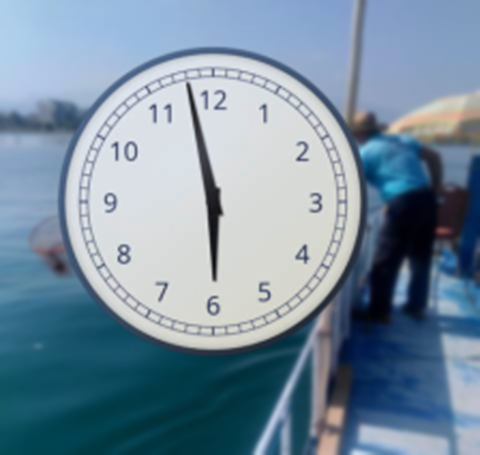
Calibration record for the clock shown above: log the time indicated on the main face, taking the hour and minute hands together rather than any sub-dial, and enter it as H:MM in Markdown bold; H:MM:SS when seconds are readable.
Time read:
**5:58**
